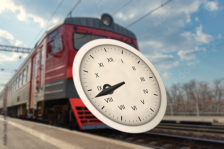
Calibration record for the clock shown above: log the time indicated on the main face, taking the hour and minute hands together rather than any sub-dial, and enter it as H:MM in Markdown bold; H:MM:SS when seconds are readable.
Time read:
**8:43**
